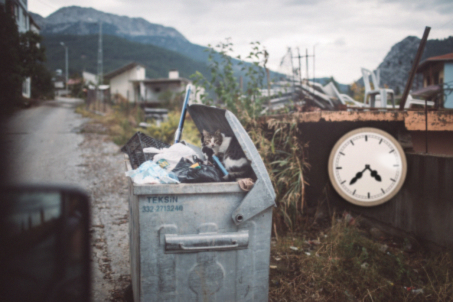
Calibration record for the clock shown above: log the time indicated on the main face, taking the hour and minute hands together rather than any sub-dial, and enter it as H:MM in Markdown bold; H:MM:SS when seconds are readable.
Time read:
**4:38**
